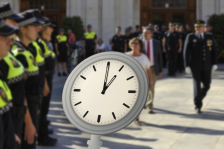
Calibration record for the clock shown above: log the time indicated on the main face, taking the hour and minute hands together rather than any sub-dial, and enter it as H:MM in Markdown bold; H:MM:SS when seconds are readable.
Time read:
**1:00**
